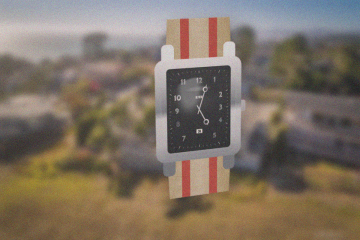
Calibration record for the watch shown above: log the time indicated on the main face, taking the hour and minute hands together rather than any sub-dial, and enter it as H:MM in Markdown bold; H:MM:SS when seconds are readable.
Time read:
**5:03**
